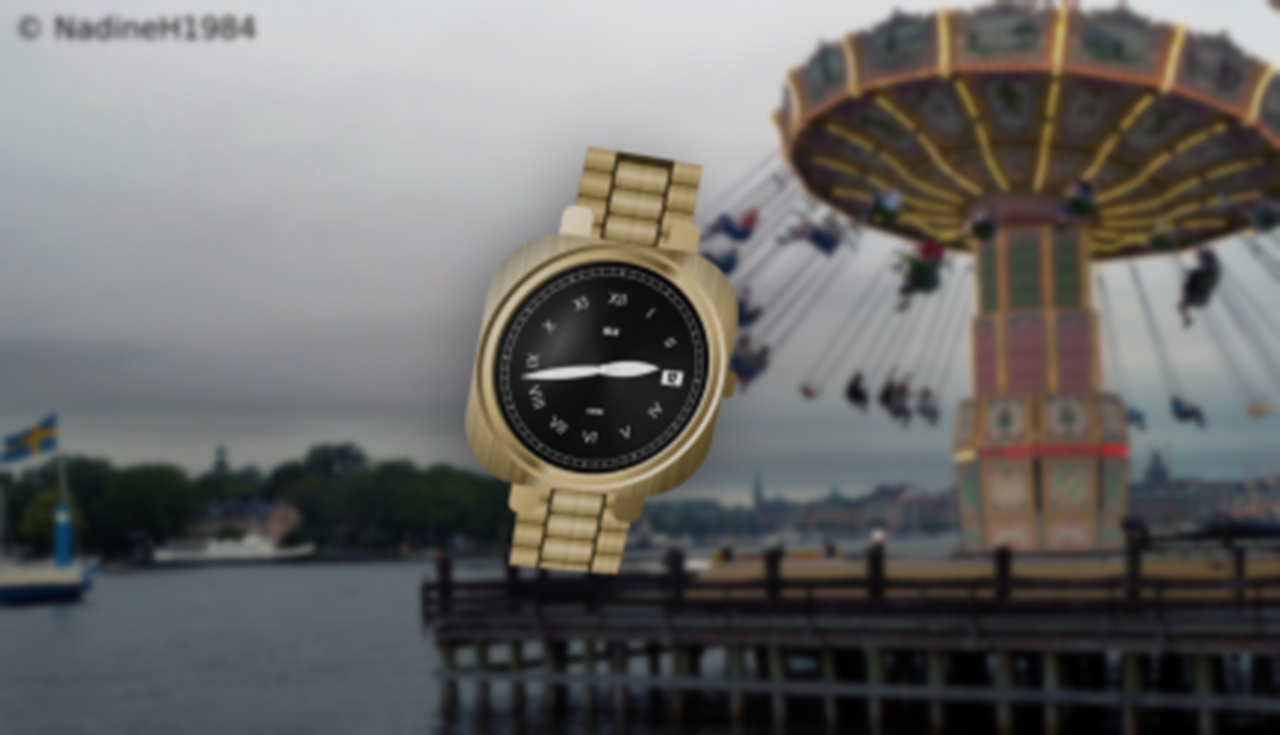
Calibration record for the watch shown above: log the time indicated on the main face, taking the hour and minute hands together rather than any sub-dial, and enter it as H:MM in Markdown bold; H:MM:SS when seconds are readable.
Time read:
**2:43**
